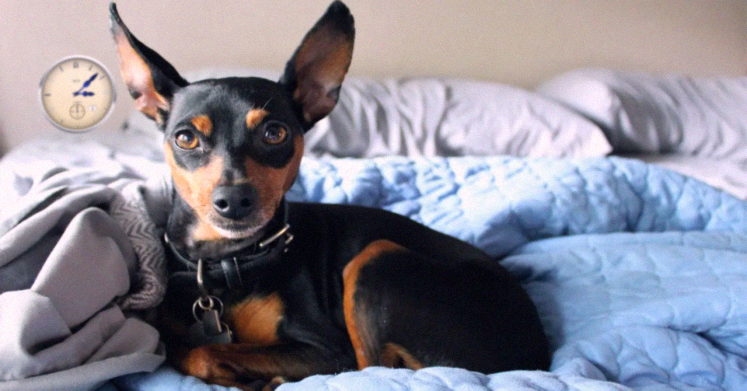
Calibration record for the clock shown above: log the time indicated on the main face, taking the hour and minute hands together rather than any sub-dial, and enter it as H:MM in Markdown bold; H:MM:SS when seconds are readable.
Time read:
**3:08**
